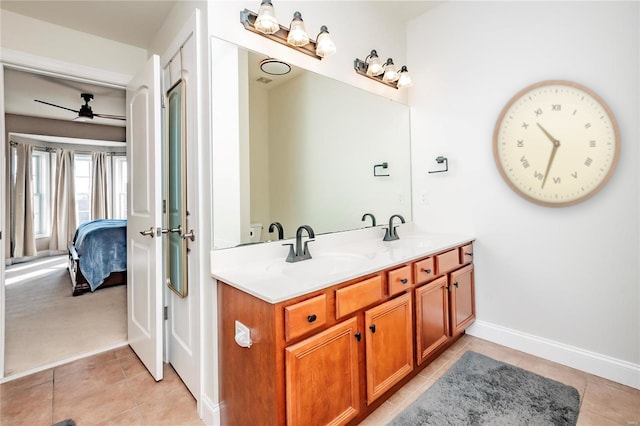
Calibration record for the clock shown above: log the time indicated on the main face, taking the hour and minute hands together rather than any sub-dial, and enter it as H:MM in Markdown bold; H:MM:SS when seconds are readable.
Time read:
**10:33**
